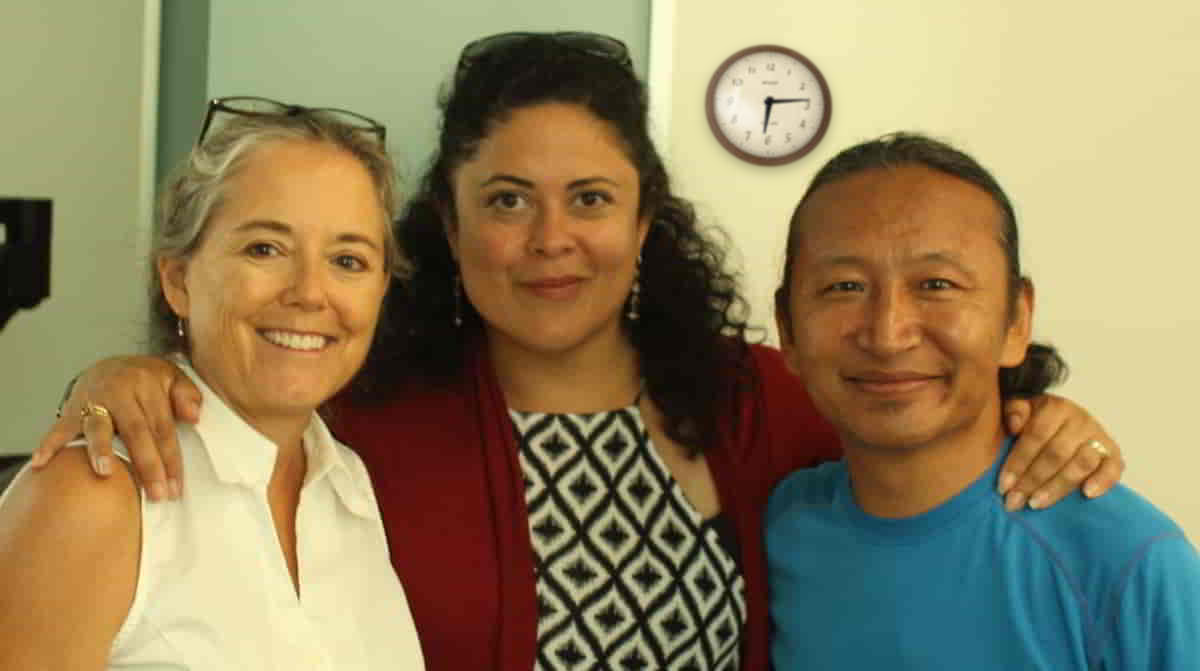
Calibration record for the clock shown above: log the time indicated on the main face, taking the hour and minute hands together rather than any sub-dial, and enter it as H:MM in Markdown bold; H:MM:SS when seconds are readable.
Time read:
**6:14**
